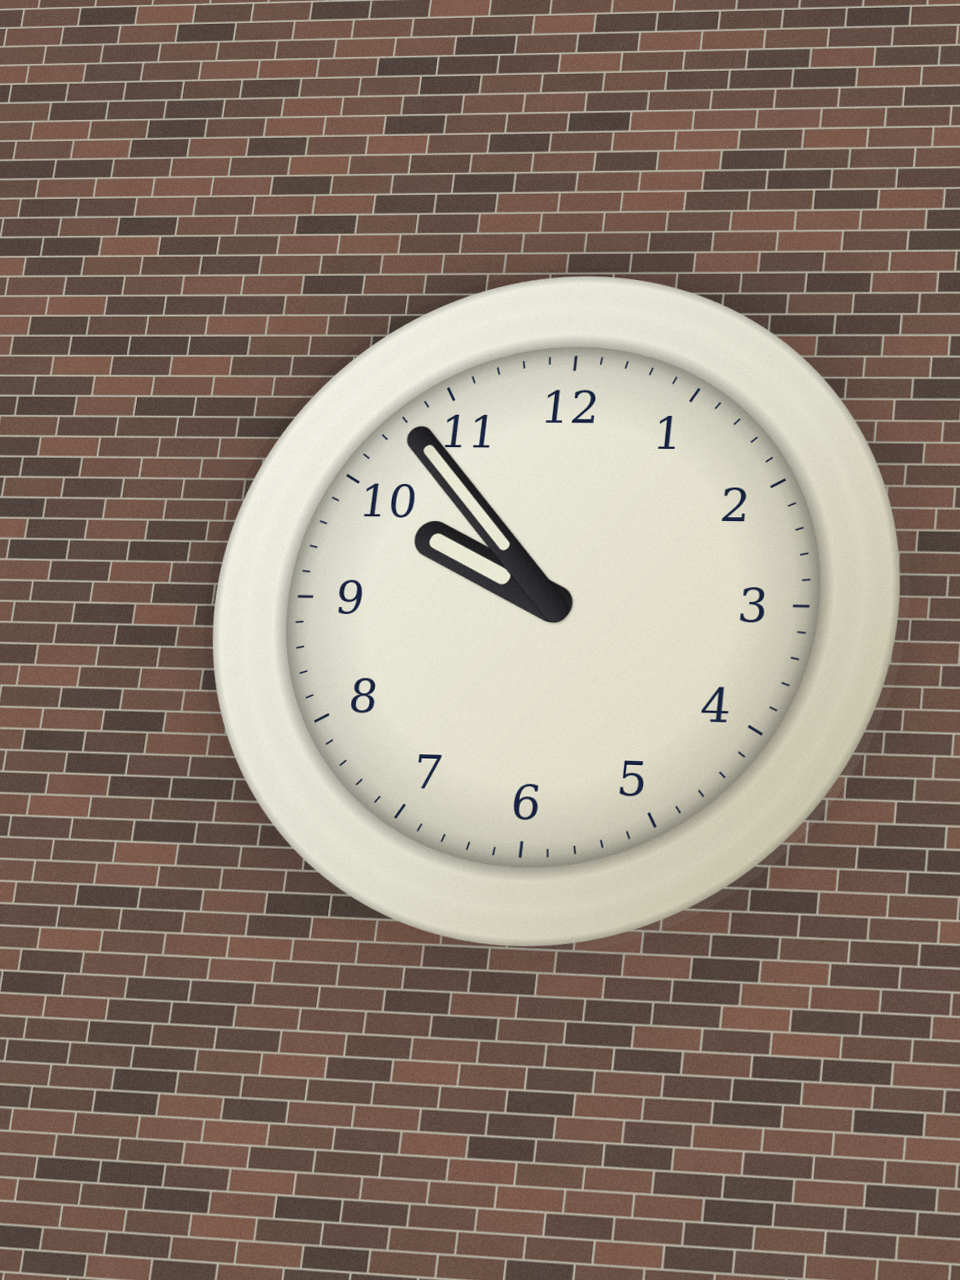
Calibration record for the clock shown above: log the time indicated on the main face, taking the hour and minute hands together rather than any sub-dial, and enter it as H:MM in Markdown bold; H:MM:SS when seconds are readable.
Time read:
**9:53**
